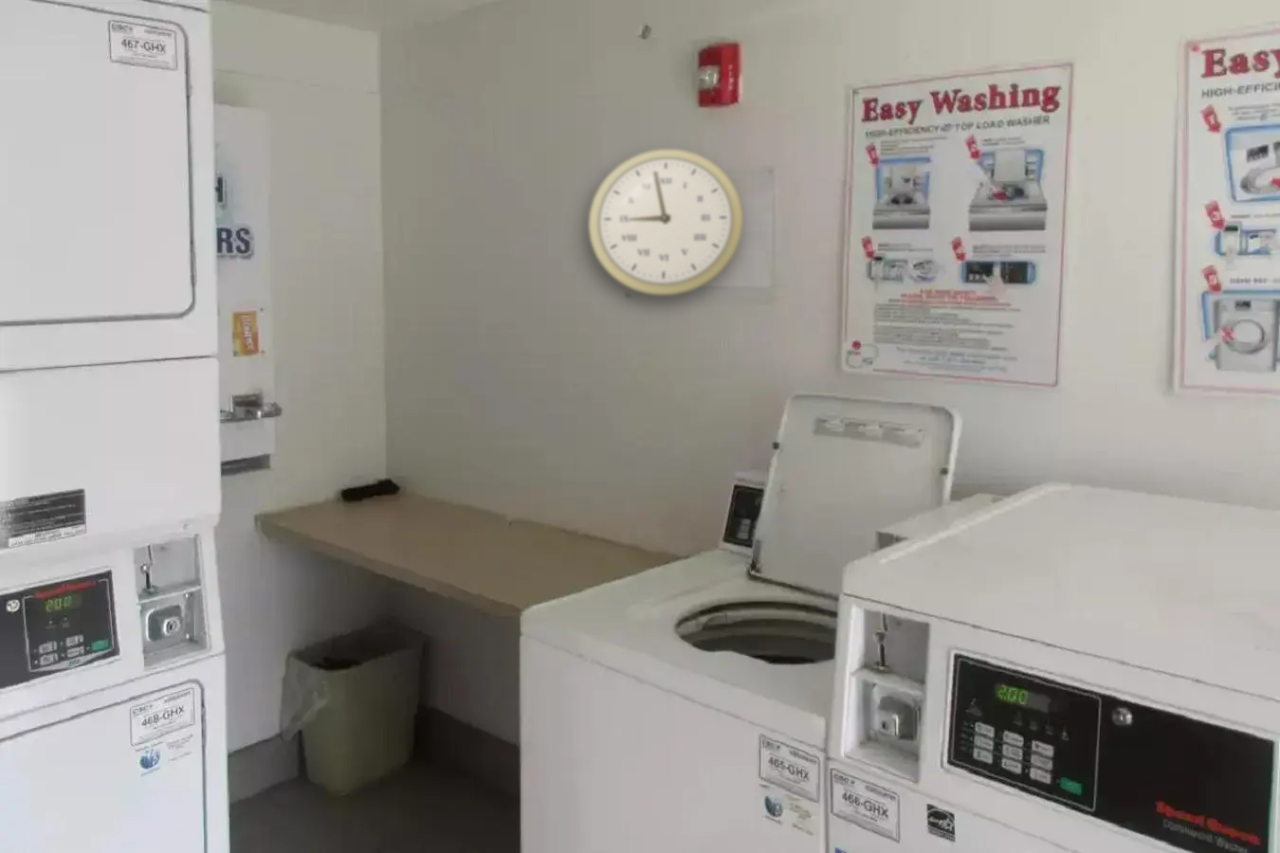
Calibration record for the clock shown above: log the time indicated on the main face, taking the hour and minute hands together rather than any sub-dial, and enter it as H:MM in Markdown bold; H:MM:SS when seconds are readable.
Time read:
**8:58**
